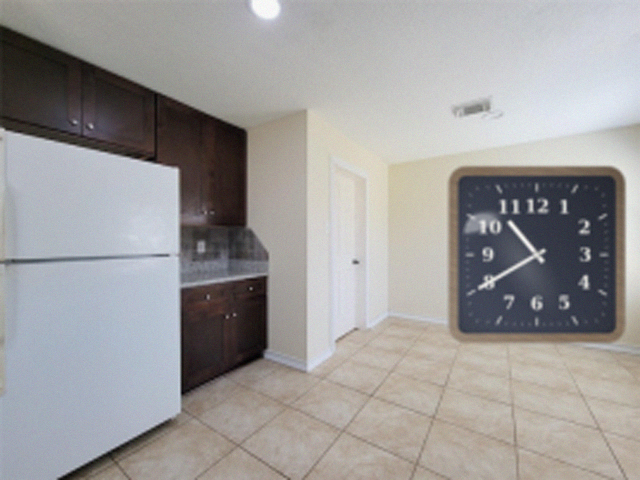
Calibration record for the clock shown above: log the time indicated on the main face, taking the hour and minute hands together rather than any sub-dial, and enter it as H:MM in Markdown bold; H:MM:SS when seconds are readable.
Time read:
**10:40**
